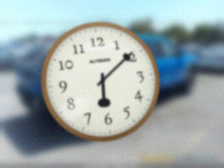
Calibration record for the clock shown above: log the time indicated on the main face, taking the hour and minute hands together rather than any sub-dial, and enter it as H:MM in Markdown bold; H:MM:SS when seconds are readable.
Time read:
**6:09**
